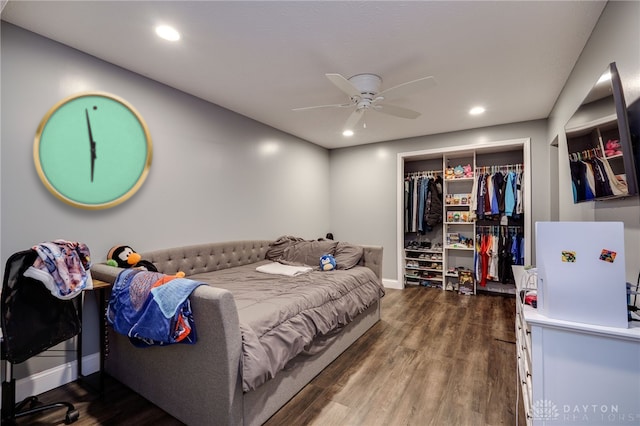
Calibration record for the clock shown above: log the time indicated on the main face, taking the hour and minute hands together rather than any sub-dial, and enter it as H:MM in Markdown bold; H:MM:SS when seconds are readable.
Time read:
**5:58**
